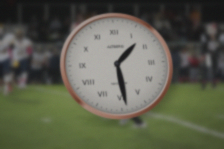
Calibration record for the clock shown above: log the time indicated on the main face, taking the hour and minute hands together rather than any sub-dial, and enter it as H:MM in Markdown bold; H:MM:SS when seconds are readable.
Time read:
**1:29**
